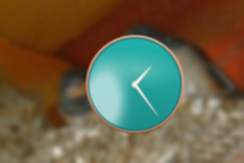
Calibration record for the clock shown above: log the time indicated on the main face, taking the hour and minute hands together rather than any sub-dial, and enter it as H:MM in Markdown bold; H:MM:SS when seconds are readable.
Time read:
**1:24**
